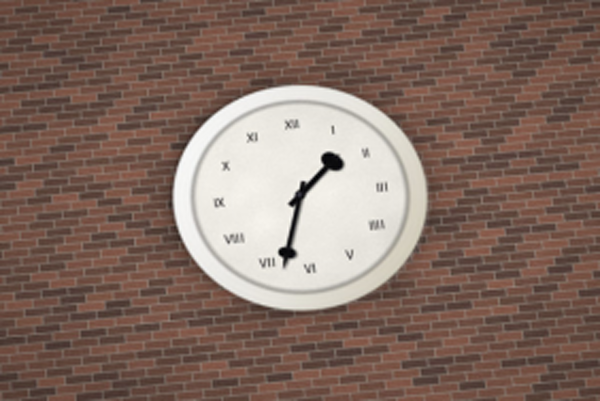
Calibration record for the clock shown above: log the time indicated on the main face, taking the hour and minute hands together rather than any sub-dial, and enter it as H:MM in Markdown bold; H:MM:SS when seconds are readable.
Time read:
**1:33**
